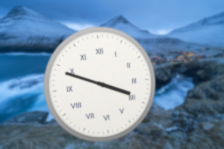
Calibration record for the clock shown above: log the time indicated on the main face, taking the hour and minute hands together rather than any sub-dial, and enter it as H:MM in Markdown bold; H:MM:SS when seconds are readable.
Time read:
**3:49**
